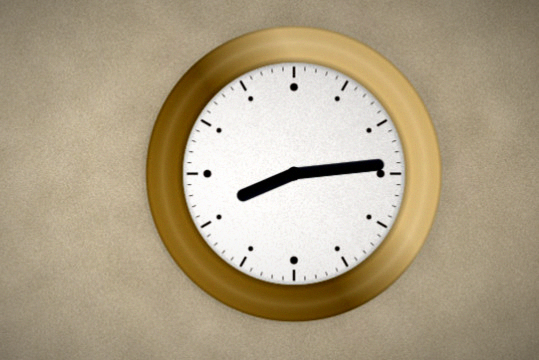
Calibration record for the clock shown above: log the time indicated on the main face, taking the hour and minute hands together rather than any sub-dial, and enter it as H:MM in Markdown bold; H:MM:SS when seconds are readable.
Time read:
**8:14**
